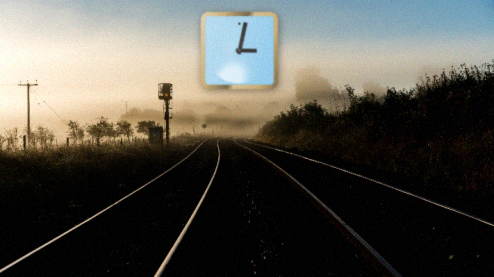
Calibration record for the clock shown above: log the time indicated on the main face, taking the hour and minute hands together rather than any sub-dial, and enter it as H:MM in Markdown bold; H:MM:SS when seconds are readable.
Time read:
**3:02**
